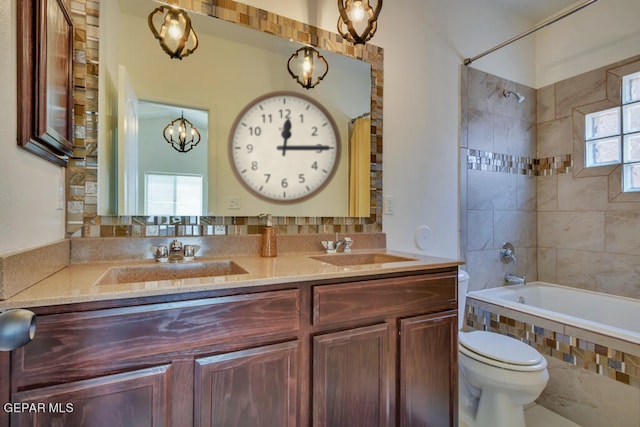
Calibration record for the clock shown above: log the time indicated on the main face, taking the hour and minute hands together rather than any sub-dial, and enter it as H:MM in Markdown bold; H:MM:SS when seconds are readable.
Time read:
**12:15**
